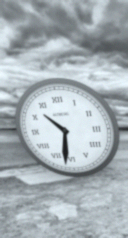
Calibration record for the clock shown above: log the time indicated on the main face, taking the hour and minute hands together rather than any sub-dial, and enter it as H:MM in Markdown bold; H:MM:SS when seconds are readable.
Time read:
**10:32**
